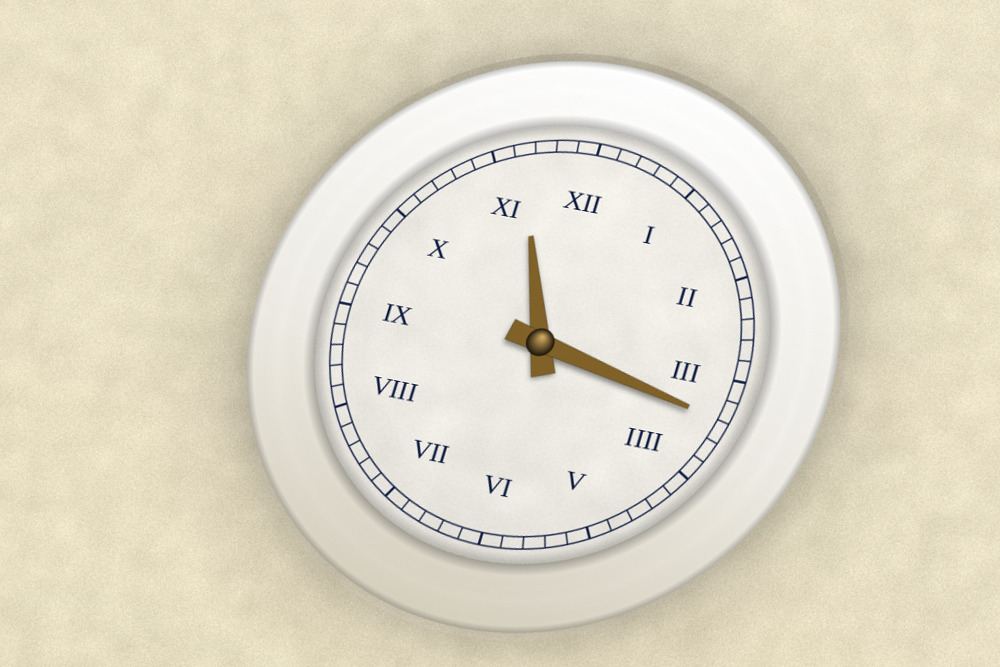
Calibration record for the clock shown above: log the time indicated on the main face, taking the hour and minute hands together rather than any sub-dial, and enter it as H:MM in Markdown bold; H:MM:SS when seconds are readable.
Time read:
**11:17**
